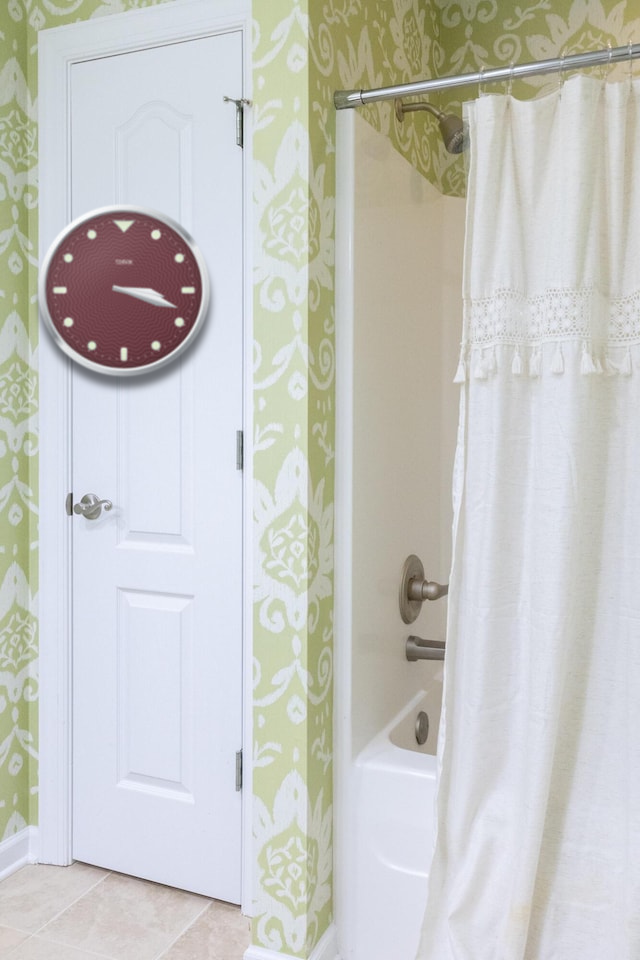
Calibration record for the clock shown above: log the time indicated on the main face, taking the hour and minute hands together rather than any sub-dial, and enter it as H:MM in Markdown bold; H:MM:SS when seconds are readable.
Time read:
**3:18**
